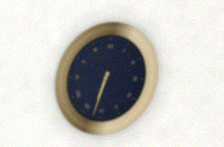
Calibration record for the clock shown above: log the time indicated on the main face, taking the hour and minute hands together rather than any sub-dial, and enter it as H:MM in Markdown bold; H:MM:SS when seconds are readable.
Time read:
**6:32**
